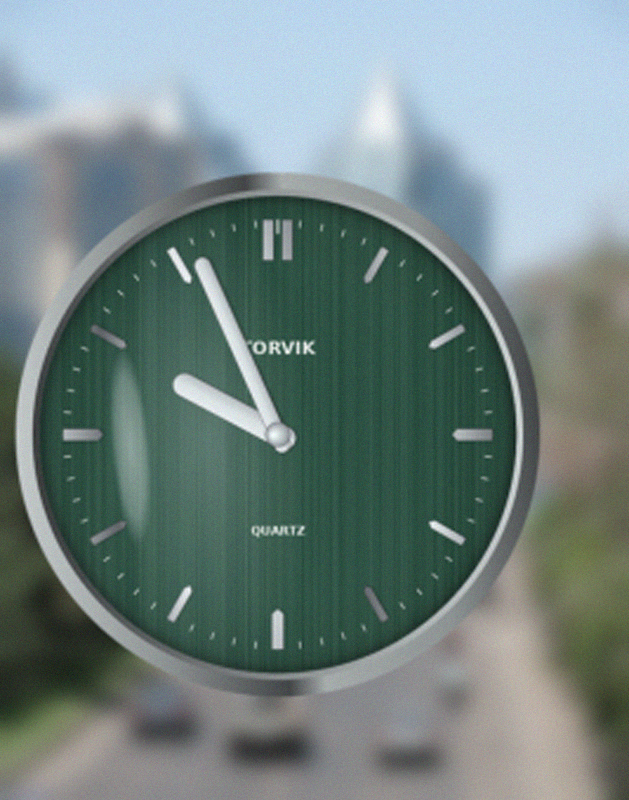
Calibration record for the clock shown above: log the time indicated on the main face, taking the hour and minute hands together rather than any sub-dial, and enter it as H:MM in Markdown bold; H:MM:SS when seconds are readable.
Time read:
**9:56**
